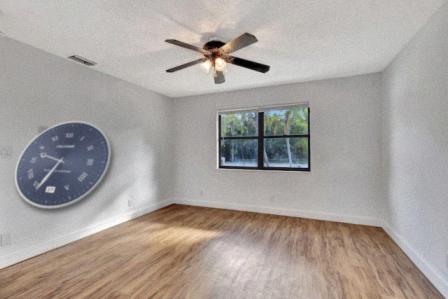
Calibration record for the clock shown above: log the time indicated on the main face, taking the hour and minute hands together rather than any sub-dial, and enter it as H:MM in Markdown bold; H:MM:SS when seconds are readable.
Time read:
**9:34**
